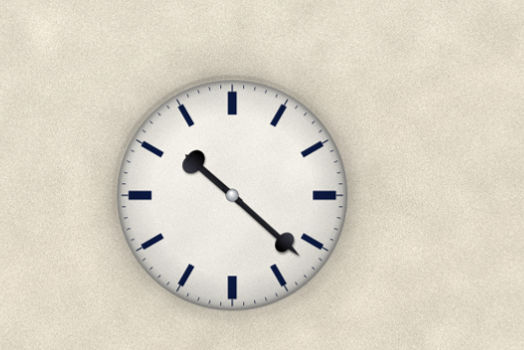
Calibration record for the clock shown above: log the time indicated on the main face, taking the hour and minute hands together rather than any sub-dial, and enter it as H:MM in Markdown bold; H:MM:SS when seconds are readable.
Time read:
**10:22**
